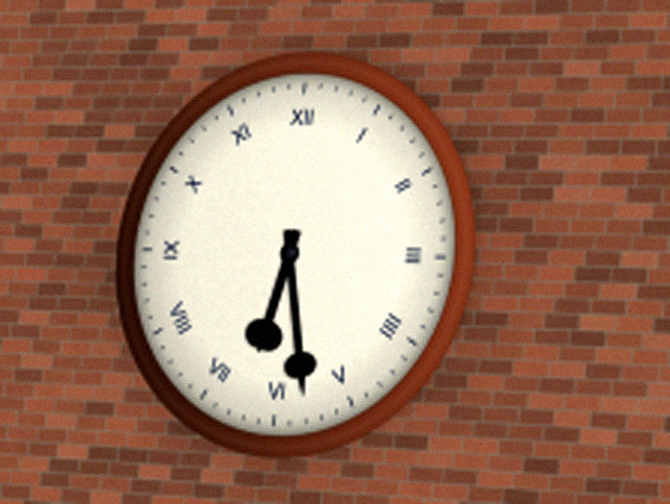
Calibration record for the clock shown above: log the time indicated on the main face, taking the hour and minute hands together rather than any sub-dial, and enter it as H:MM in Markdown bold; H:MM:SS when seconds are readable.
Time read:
**6:28**
